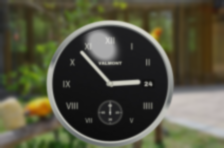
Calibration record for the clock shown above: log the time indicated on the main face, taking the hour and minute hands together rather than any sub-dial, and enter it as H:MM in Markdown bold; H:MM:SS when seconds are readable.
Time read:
**2:53**
